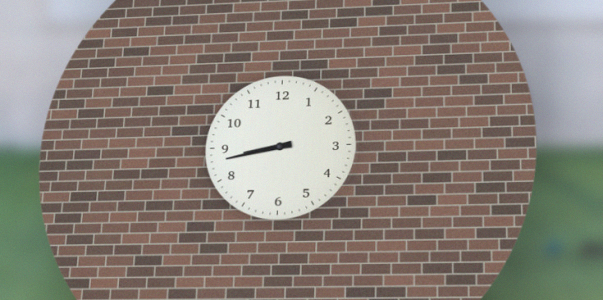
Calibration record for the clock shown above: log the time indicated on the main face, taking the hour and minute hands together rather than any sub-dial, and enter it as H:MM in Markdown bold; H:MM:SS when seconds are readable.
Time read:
**8:43**
